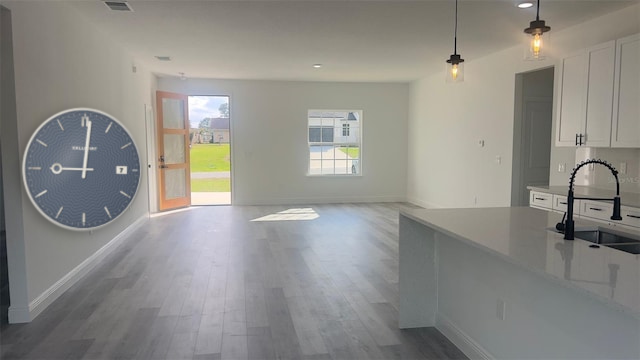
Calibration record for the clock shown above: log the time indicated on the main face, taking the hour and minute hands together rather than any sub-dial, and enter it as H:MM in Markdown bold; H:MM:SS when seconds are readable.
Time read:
**9:01**
